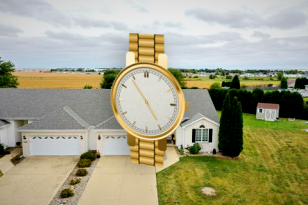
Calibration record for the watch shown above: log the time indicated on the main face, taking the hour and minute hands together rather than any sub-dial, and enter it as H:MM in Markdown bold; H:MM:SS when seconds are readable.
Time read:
**4:54**
